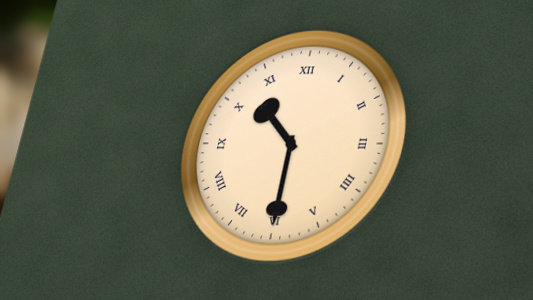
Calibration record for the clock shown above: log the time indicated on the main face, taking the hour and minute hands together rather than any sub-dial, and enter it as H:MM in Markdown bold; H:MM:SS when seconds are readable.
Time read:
**10:30**
